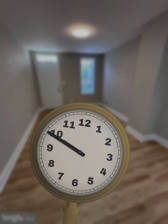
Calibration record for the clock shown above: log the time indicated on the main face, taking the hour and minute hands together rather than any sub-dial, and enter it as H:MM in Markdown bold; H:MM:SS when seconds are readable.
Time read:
**9:49**
